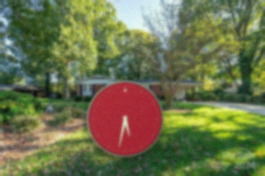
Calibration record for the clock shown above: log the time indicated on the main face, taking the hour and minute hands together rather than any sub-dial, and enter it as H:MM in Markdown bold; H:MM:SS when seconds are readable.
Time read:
**5:32**
